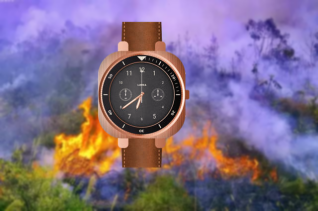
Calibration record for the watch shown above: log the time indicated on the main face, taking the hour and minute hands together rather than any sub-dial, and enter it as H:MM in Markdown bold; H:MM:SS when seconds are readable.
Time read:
**6:39**
